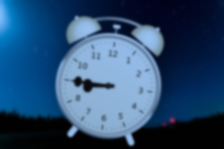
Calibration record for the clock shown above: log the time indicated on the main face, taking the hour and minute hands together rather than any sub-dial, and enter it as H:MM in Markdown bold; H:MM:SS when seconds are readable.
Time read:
**8:45**
